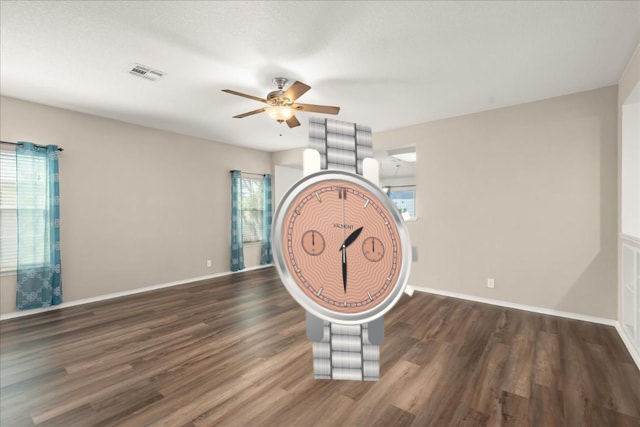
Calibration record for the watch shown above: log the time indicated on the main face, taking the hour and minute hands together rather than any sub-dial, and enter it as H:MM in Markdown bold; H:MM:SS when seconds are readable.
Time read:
**1:30**
